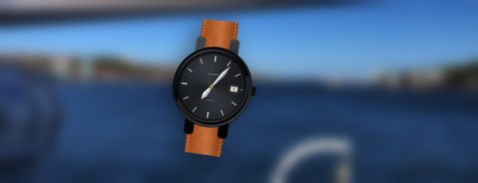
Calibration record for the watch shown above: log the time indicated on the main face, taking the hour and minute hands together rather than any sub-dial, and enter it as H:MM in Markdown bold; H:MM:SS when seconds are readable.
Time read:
**7:06**
